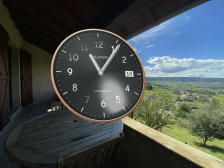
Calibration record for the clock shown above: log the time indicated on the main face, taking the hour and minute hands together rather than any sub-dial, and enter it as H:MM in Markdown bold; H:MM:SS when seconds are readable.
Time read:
**11:06**
